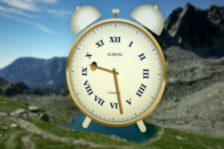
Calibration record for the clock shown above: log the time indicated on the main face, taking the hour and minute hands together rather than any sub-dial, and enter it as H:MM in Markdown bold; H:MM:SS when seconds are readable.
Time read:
**9:28**
